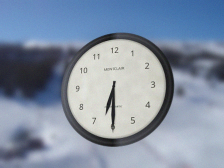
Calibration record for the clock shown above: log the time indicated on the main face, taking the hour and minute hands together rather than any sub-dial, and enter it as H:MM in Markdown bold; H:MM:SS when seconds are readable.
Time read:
**6:30**
